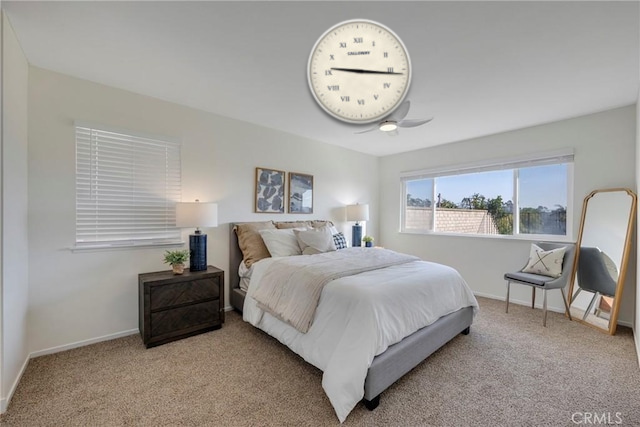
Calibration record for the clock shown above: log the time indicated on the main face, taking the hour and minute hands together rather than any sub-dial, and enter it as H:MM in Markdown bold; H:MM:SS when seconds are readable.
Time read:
**9:16**
